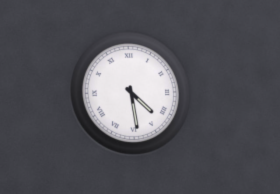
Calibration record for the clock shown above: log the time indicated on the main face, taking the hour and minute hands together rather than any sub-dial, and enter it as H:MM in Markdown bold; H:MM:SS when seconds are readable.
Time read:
**4:29**
